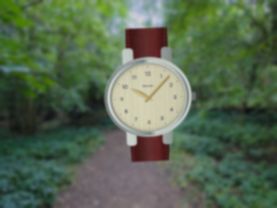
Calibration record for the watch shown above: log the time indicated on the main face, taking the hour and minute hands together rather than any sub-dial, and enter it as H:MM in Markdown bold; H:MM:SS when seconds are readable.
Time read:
**10:07**
